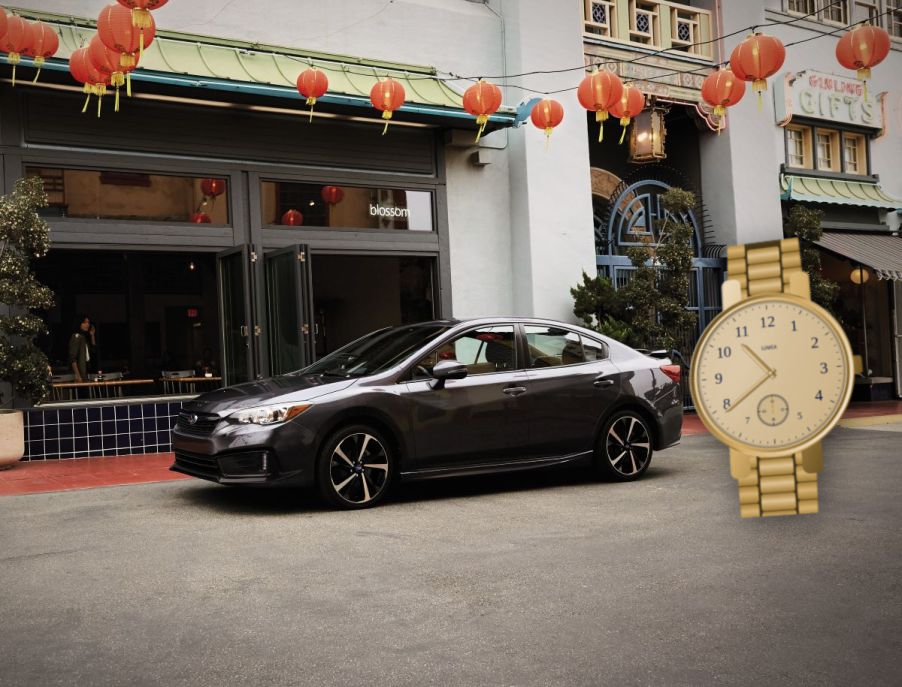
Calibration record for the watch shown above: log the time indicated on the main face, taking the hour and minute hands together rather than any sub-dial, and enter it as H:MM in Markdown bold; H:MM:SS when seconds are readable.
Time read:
**10:39**
